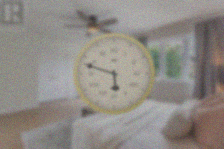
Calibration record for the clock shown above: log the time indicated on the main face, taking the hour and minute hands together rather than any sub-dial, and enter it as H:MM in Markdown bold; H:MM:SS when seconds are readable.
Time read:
**5:48**
